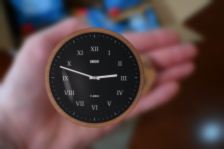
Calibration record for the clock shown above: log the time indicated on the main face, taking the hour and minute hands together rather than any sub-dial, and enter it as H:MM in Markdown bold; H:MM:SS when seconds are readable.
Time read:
**2:48**
